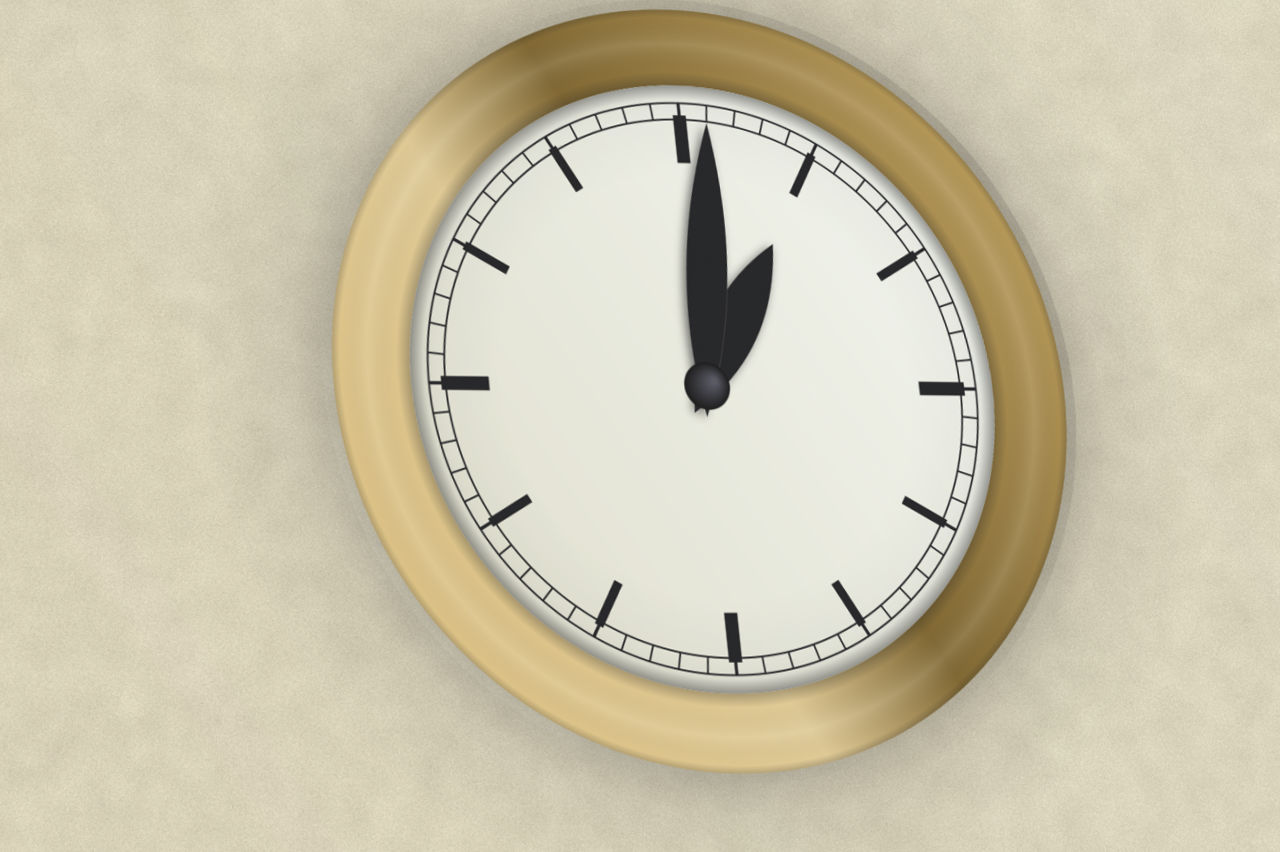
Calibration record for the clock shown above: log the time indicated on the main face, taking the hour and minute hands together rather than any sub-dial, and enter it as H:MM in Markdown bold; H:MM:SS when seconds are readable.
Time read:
**1:01**
